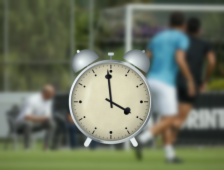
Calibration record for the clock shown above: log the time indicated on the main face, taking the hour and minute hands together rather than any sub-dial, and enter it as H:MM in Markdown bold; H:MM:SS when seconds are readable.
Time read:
**3:59**
